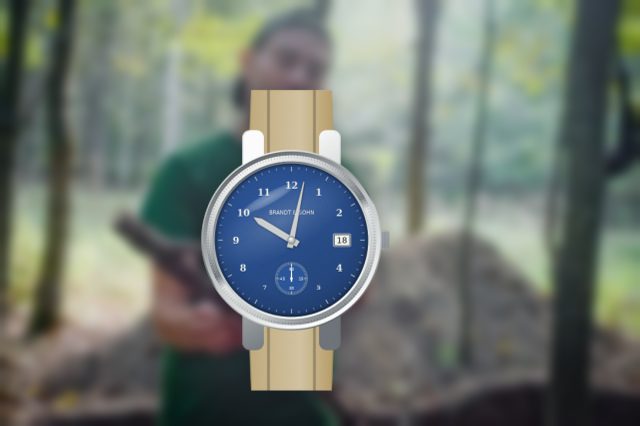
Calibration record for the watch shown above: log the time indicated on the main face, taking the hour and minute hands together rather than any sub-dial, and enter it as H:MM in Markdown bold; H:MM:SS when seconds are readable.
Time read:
**10:02**
